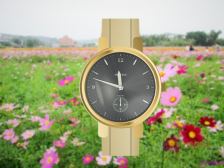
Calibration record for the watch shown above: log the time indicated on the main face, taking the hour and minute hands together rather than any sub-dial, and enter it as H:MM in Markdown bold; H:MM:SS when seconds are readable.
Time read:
**11:48**
